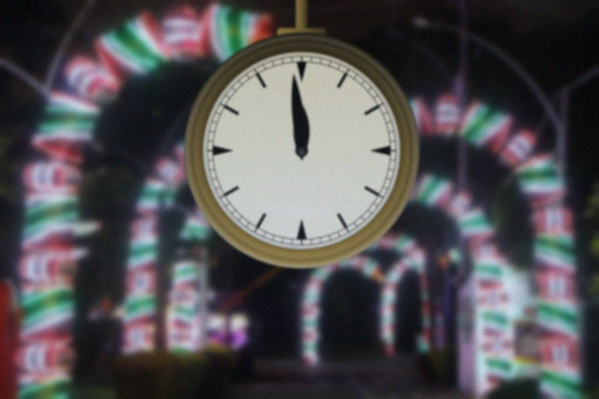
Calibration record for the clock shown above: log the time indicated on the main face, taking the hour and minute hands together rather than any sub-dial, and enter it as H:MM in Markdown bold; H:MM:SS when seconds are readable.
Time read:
**11:59**
